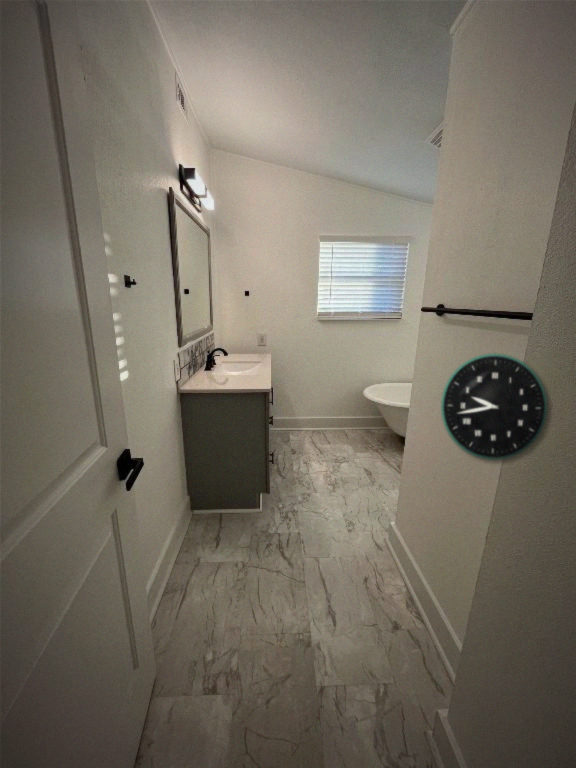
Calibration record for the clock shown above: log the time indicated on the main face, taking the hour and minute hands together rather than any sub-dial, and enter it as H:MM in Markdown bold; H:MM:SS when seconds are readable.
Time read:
**9:43**
